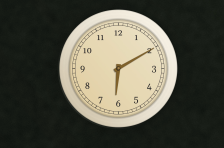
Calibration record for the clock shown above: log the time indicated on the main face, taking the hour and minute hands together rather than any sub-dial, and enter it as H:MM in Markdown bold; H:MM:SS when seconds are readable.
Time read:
**6:10**
